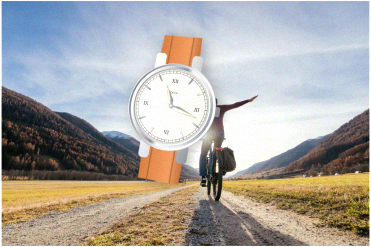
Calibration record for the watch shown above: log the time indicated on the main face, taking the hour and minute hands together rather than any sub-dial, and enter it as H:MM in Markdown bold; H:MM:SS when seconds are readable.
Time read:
**11:18**
